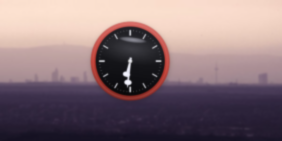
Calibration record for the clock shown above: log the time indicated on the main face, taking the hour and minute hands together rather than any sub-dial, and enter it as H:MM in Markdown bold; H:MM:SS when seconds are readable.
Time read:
**6:31**
